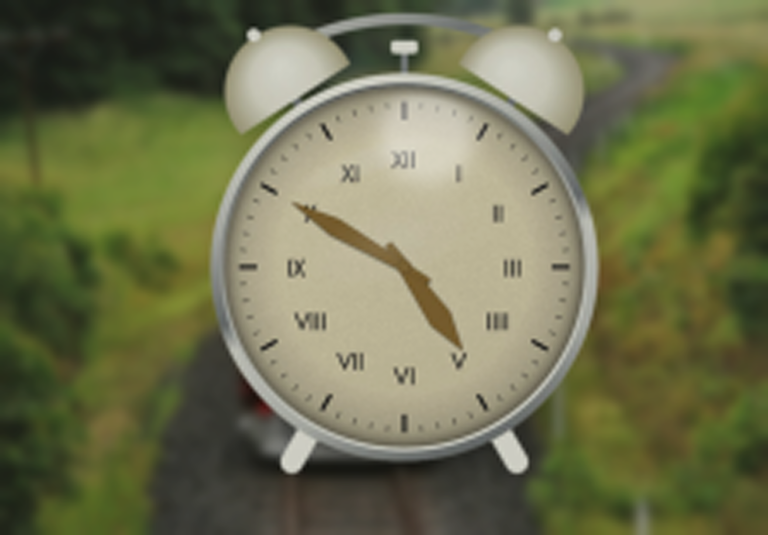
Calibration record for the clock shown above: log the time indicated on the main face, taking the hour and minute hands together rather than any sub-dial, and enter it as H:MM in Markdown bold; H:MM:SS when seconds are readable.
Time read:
**4:50**
